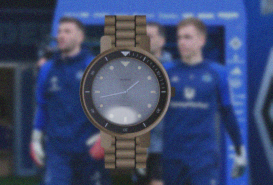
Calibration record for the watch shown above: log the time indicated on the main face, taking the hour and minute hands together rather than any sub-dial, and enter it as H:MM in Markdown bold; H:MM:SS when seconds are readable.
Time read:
**1:43**
